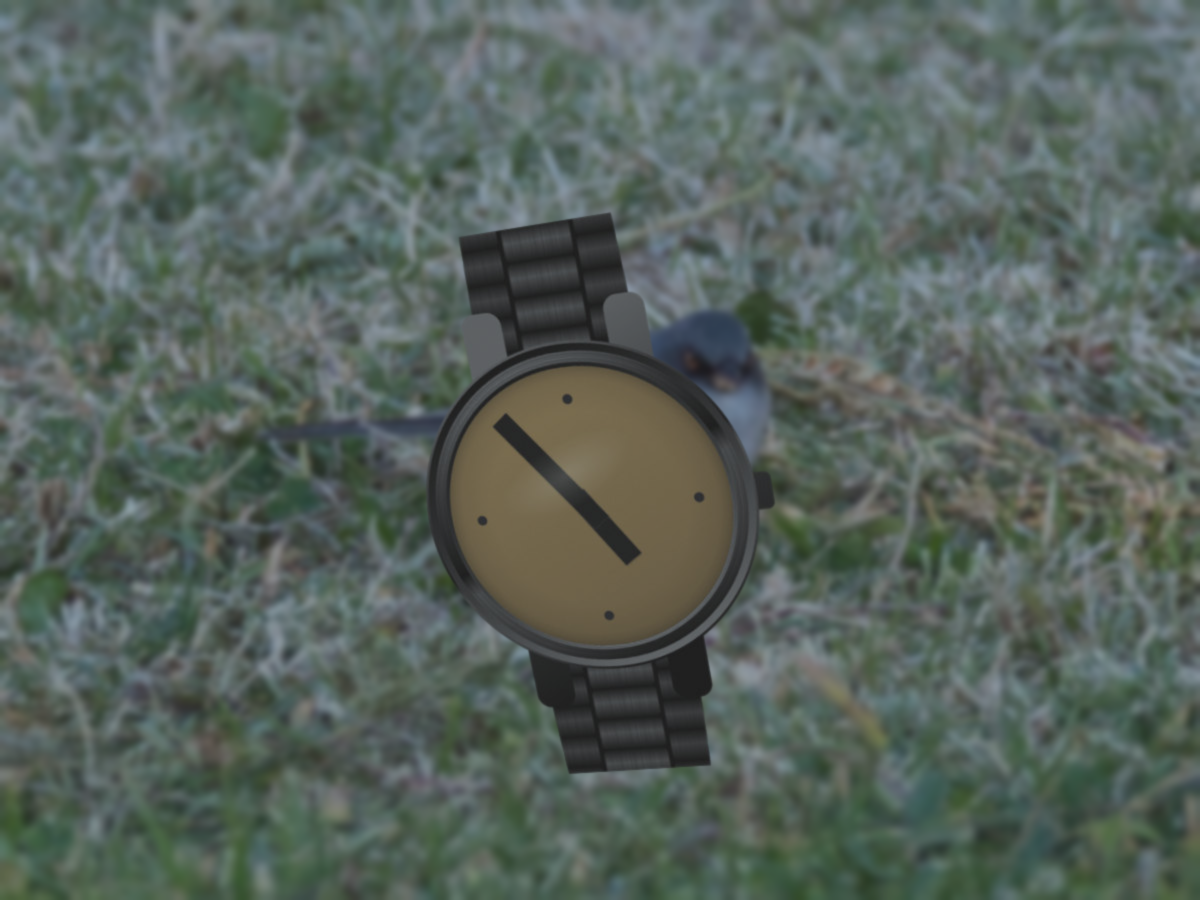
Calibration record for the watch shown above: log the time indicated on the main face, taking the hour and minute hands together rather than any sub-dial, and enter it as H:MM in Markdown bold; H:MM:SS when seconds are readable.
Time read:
**4:54**
